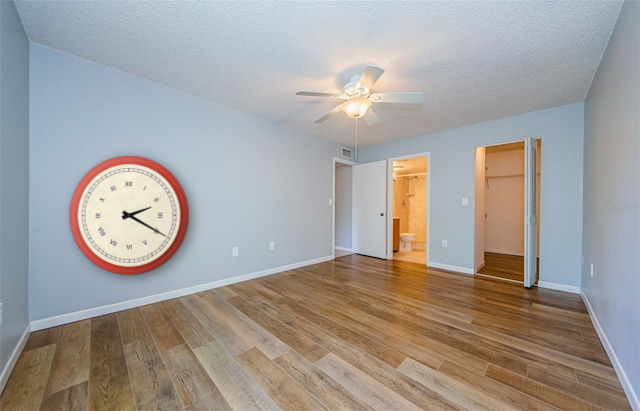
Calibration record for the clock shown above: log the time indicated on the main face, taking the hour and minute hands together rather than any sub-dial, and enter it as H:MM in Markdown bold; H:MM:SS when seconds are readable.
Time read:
**2:20**
